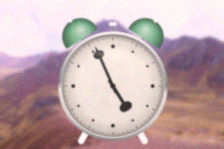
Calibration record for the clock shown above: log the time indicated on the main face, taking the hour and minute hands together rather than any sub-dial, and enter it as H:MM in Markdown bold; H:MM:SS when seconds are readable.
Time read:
**4:56**
